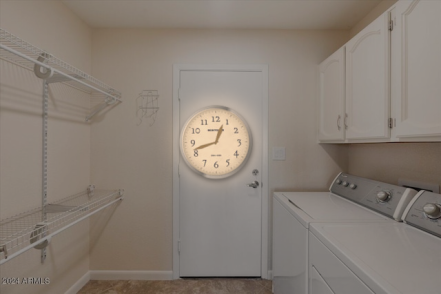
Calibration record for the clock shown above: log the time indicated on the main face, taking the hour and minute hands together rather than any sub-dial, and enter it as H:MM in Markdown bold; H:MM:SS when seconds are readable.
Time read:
**12:42**
